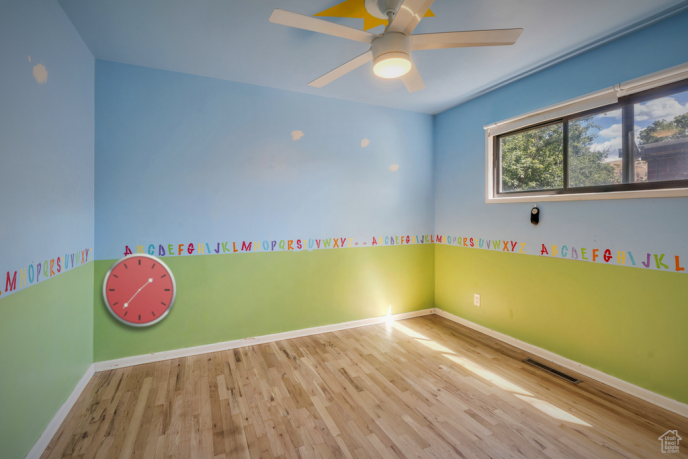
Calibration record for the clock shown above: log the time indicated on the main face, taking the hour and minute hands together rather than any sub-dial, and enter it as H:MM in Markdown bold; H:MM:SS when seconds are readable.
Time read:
**1:37**
